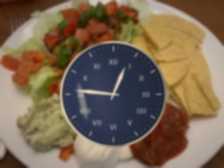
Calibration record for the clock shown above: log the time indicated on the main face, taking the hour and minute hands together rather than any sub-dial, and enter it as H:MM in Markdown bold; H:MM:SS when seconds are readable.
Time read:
**12:46**
